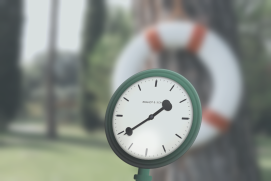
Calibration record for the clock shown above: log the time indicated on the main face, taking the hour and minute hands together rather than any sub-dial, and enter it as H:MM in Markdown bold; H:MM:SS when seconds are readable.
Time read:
**1:39**
